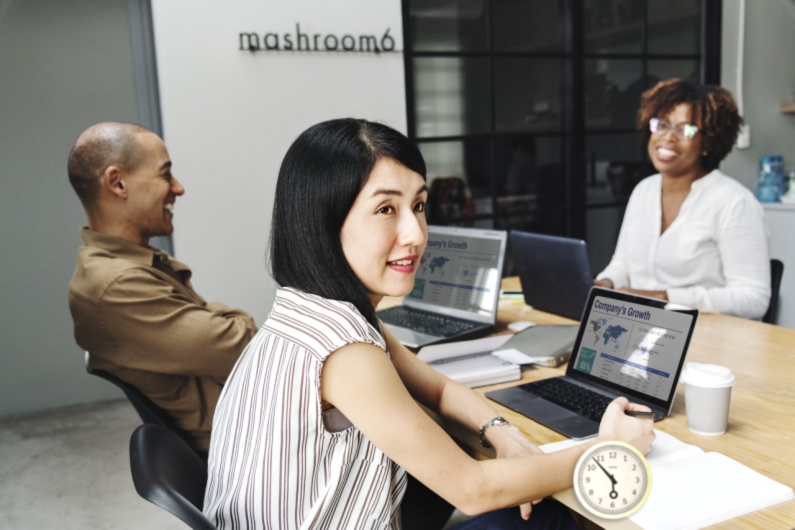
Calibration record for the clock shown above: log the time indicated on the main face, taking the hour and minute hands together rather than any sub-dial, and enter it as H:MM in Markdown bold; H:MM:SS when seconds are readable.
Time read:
**5:53**
